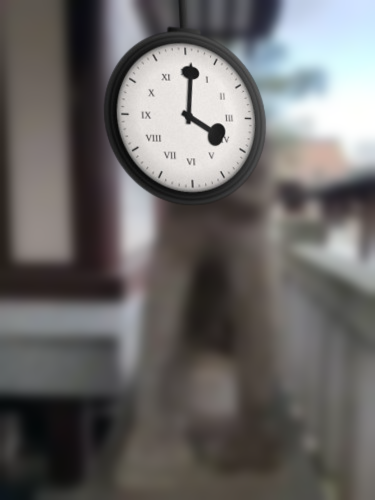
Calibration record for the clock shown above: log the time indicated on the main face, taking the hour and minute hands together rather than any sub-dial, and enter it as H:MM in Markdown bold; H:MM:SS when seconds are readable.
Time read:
**4:01**
